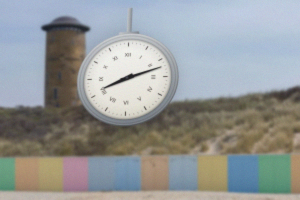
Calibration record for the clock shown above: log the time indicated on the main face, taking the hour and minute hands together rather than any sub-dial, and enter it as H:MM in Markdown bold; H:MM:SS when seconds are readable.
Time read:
**8:12**
